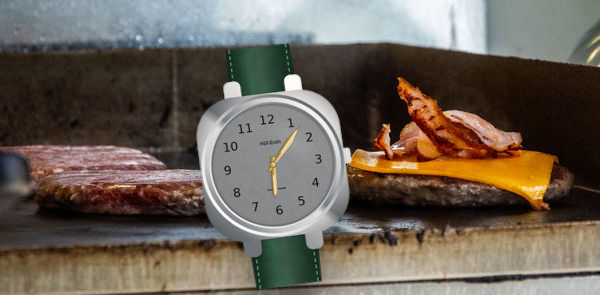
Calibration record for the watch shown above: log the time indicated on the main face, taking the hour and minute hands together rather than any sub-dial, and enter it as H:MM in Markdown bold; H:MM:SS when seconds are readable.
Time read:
**6:07**
